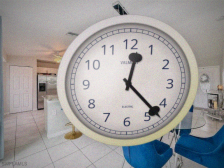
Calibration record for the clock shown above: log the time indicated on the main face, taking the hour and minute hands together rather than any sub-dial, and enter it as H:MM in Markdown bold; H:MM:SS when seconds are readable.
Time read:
**12:23**
